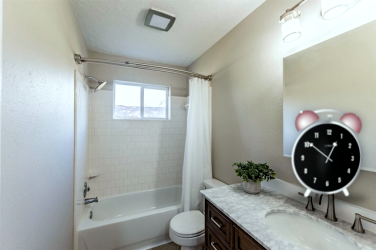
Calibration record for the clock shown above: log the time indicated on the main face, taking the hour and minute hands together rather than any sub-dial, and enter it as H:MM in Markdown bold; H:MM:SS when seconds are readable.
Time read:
**12:51**
